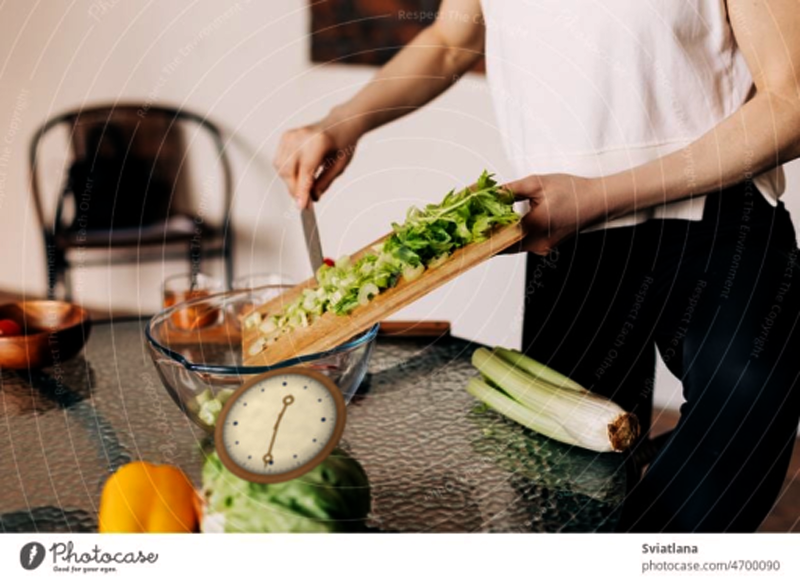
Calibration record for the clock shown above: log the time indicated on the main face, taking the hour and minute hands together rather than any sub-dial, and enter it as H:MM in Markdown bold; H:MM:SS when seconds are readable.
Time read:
**12:31**
